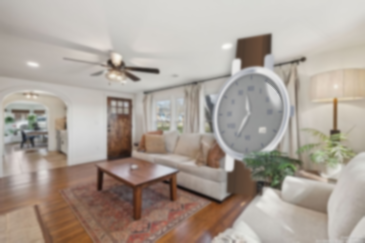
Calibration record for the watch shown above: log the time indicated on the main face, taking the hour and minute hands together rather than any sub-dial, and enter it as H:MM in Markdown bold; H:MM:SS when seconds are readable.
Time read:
**11:35**
